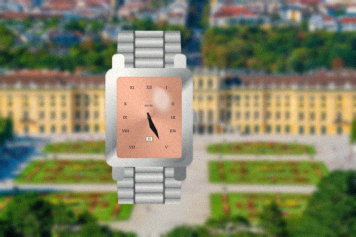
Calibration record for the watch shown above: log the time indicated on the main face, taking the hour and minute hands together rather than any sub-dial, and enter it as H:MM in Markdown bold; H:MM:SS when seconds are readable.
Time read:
**5:26**
